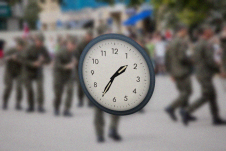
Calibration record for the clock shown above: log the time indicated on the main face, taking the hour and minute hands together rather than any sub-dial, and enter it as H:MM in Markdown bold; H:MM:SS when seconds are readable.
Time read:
**1:35**
